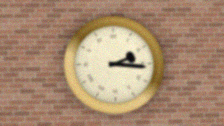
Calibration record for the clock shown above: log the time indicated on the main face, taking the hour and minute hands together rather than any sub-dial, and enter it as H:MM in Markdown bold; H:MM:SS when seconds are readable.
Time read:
**2:16**
